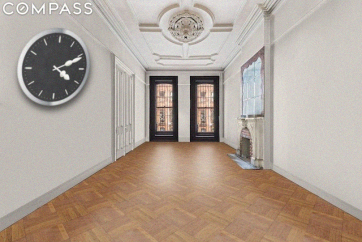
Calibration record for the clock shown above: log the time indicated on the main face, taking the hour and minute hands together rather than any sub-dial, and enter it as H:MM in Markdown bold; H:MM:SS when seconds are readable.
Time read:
**4:11**
